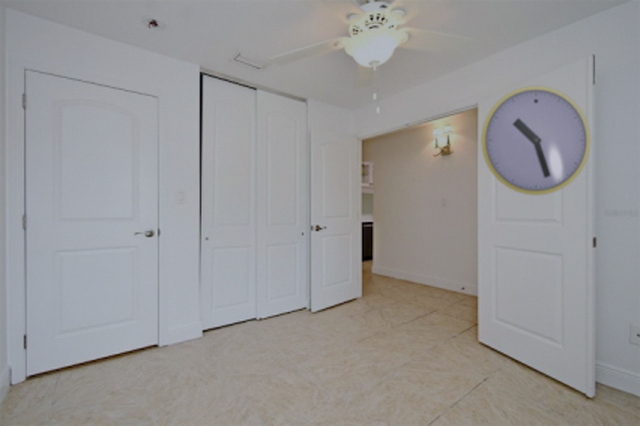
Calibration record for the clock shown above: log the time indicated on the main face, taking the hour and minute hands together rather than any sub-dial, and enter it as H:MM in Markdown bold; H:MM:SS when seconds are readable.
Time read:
**10:27**
